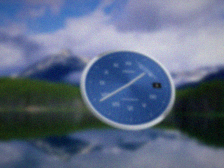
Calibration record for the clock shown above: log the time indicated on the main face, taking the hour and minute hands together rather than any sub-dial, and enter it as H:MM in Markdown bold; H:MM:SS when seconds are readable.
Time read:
**1:39**
